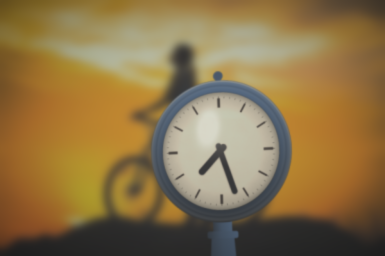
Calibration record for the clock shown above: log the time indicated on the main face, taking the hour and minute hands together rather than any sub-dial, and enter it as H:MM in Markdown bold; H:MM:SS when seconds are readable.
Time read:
**7:27**
